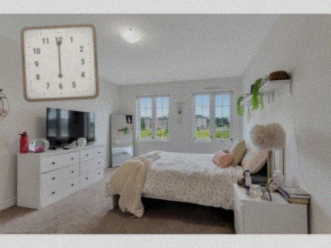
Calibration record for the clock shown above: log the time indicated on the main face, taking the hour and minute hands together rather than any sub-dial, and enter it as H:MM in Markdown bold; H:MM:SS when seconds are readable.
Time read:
**6:00**
